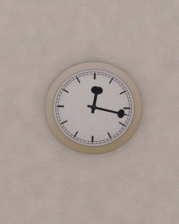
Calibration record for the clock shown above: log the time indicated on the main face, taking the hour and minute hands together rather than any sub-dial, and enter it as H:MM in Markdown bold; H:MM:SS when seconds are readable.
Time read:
**12:17**
